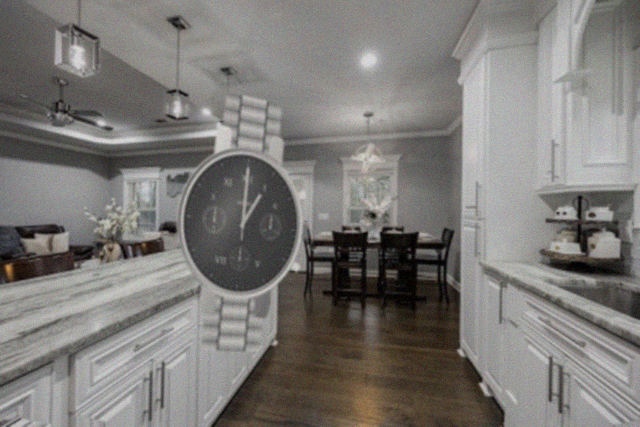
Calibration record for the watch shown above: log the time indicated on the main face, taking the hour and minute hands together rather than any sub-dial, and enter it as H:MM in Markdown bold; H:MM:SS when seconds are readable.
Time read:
**1:00**
